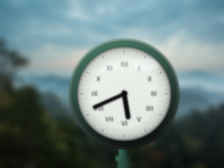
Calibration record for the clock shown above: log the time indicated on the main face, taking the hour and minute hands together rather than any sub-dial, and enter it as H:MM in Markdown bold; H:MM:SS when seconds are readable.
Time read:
**5:41**
